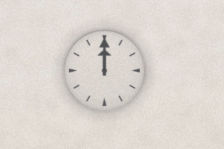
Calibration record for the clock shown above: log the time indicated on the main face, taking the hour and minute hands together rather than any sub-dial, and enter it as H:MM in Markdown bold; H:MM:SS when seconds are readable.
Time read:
**12:00**
